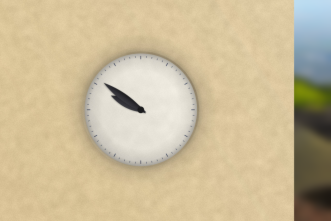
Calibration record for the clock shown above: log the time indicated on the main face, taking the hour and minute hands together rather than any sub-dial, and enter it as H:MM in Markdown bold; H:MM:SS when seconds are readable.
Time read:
**9:51**
